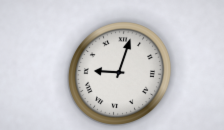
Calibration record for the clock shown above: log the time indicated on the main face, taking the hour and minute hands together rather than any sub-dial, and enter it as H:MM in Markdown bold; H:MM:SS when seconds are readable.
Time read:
**9:02**
